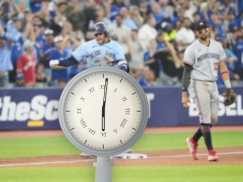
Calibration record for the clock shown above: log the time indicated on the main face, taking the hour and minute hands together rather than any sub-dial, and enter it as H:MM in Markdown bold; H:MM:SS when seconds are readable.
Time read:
**6:01**
